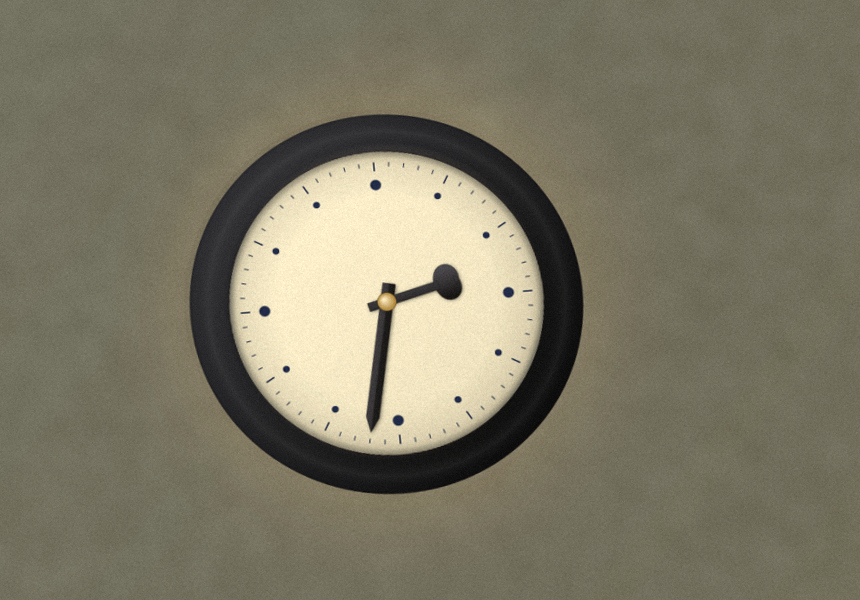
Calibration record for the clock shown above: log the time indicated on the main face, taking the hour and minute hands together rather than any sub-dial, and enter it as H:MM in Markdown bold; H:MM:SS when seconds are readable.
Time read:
**2:32**
